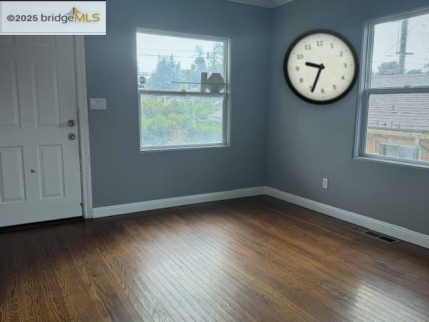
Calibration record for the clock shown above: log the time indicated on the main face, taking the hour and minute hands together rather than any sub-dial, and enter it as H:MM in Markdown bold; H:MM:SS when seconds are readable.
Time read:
**9:34**
